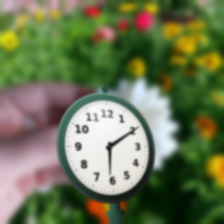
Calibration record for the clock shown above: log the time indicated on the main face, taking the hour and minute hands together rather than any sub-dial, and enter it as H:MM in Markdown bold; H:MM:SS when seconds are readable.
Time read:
**6:10**
